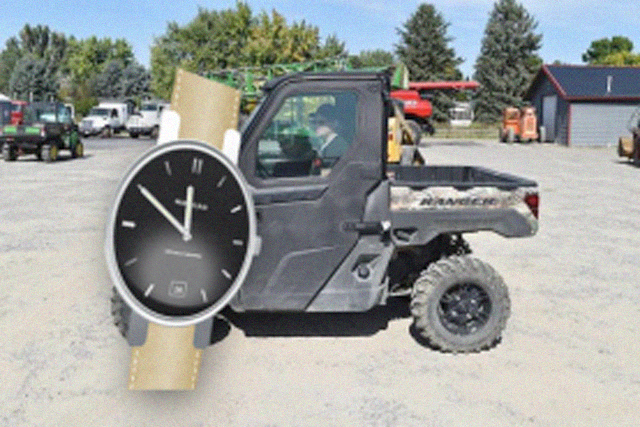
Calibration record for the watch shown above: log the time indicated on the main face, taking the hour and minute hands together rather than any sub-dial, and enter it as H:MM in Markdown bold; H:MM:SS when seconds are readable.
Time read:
**11:50**
